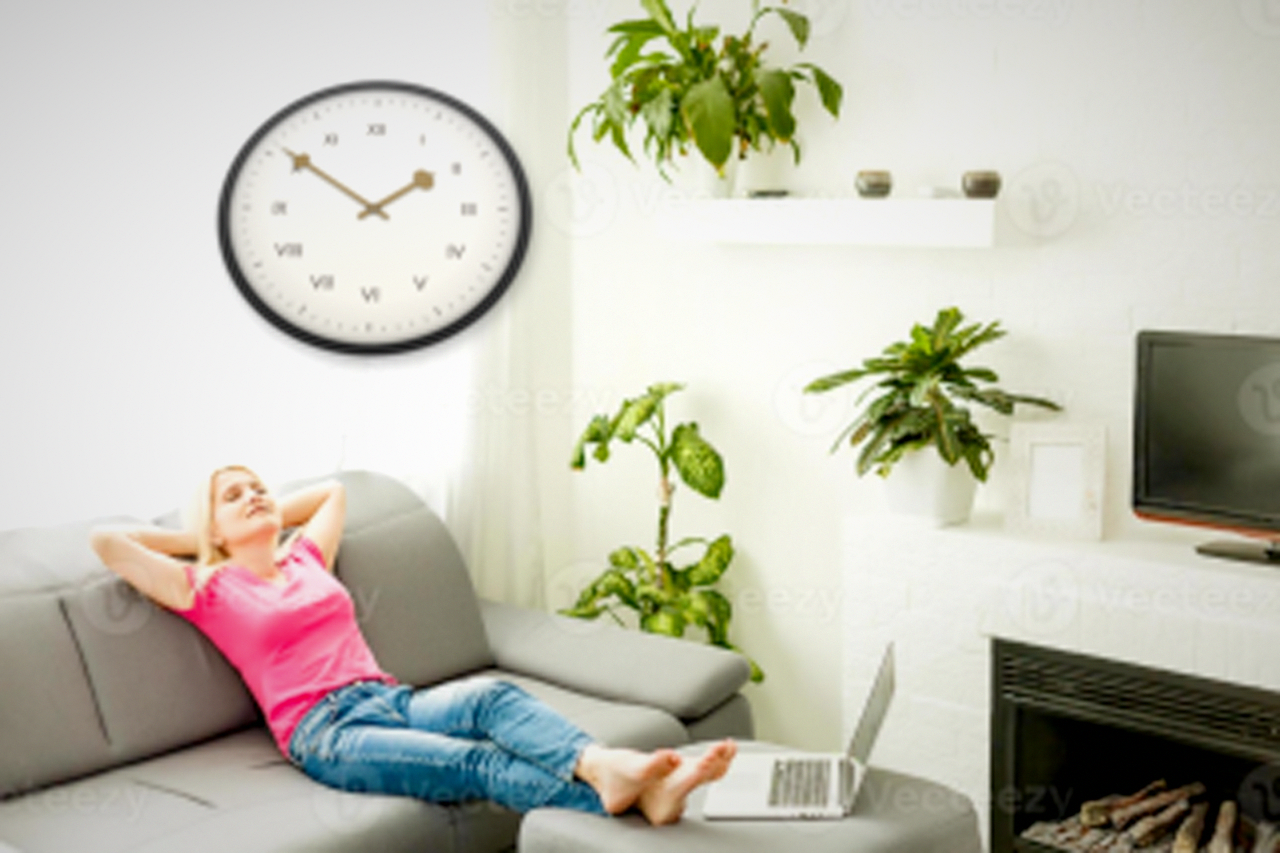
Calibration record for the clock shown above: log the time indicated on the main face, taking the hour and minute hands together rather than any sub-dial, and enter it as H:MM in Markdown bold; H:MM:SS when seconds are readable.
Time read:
**1:51**
